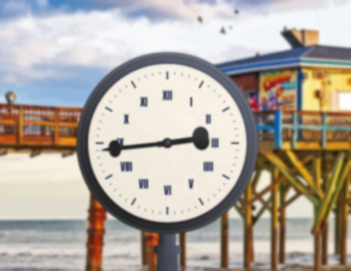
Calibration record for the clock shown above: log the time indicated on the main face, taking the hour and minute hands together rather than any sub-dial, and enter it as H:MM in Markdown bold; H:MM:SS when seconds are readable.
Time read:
**2:44**
